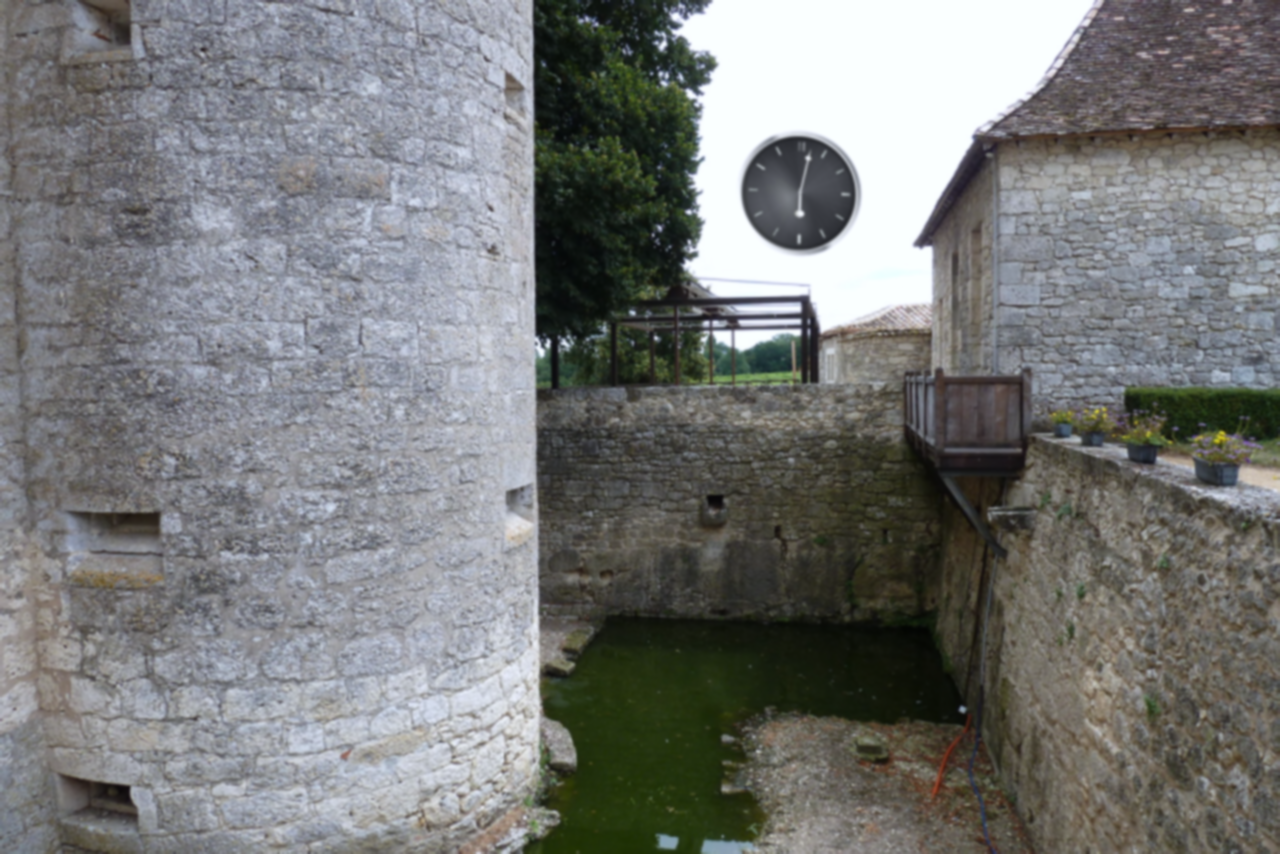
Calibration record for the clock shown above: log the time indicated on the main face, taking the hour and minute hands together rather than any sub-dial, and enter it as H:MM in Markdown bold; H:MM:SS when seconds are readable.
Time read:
**6:02**
